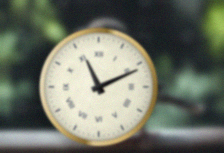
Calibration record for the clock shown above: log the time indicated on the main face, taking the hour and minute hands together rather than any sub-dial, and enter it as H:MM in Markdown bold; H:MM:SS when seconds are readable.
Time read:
**11:11**
